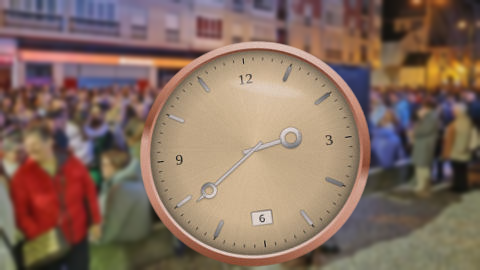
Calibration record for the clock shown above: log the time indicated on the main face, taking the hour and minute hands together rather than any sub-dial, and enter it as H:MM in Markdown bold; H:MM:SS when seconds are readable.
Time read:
**2:39**
